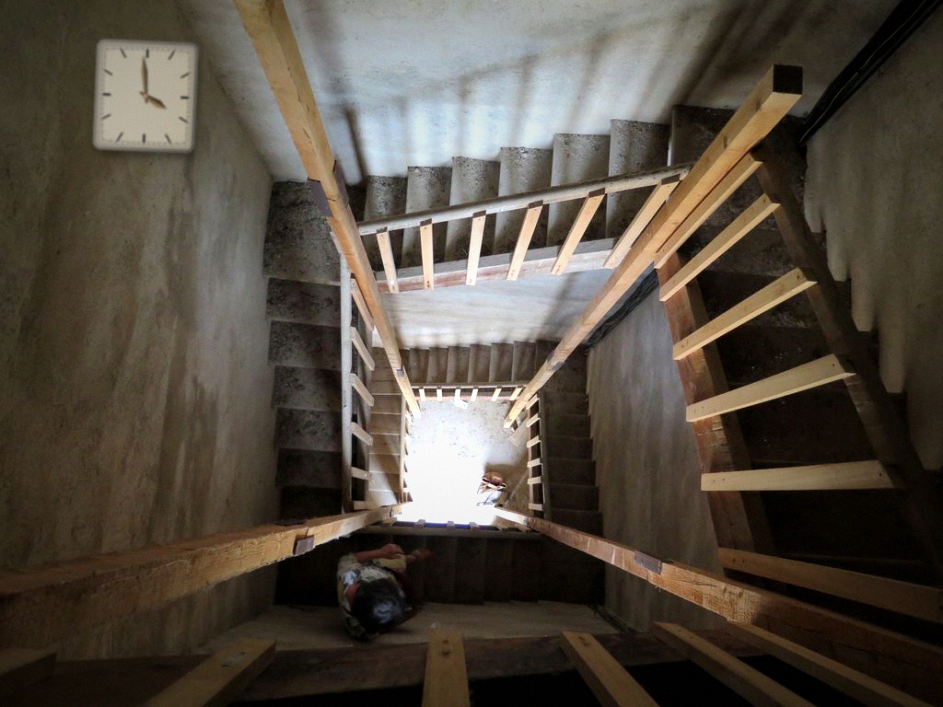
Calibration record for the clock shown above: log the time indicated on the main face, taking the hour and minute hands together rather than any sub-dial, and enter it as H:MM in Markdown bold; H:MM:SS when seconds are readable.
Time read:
**3:59**
